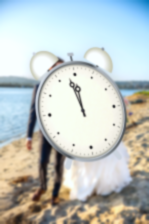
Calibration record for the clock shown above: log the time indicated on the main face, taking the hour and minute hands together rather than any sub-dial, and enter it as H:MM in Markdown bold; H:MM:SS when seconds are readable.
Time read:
**11:58**
